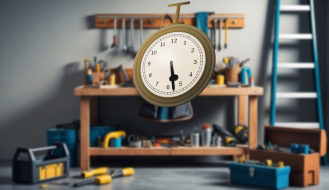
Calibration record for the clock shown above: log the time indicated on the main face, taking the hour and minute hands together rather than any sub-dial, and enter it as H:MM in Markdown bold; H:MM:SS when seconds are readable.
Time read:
**5:28**
